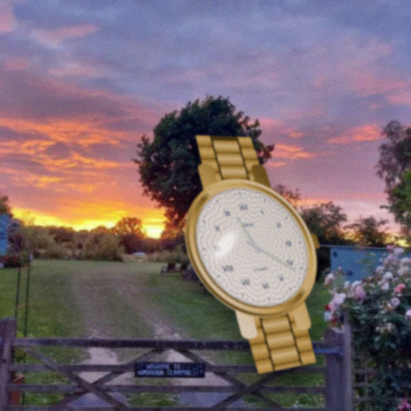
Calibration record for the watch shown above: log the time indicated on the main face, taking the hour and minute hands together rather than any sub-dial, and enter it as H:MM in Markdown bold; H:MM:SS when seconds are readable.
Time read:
**11:21**
